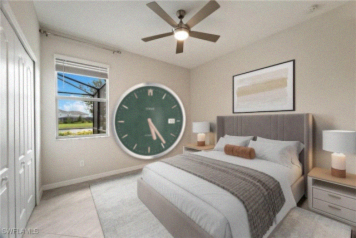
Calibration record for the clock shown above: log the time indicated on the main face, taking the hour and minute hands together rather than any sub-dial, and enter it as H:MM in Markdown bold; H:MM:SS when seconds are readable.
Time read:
**5:24**
